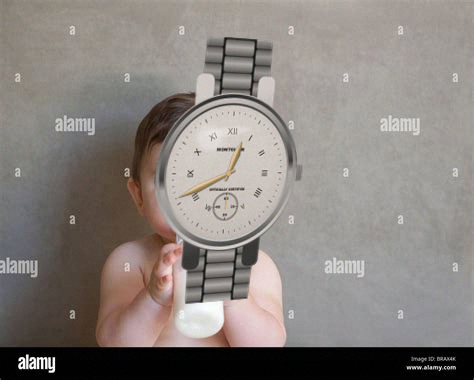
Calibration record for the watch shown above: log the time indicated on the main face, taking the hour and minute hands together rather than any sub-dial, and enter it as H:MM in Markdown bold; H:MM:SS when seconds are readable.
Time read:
**12:41**
